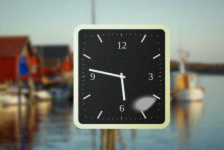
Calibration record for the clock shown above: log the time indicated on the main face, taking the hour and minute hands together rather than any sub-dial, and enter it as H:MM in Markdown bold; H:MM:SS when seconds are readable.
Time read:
**5:47**
